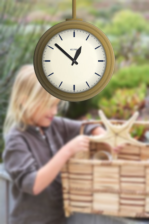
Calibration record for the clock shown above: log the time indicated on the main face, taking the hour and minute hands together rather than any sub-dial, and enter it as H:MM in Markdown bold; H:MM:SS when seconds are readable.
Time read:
**12:52**
